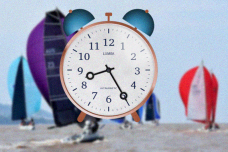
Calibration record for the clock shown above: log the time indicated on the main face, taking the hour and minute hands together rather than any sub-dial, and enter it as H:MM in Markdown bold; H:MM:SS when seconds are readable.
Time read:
**8:25**
